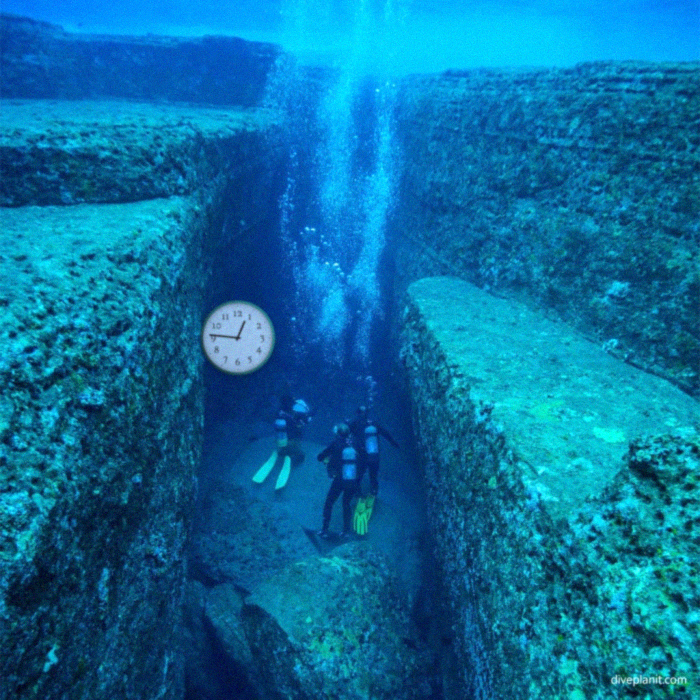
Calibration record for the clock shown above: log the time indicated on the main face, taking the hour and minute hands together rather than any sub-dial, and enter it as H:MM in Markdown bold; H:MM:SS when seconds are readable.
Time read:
**12:46**
